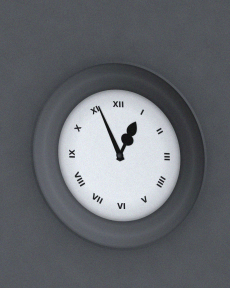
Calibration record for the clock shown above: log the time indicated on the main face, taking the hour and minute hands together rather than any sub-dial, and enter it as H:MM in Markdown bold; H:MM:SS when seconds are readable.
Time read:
**12:56**
